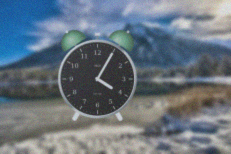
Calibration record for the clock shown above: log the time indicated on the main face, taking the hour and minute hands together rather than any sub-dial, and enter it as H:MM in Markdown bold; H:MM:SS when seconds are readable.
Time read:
**4:05**
